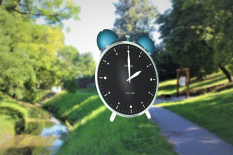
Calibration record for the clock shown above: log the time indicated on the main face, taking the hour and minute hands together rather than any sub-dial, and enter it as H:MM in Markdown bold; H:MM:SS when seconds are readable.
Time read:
**2:00**
